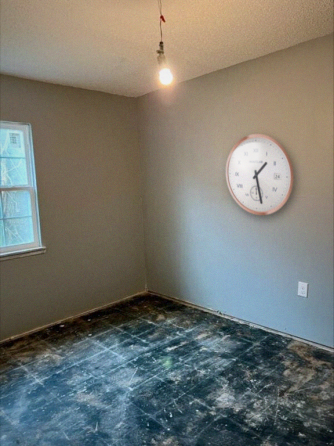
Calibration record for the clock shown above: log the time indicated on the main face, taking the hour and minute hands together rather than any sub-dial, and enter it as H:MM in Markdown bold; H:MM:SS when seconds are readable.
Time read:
**1:28**
